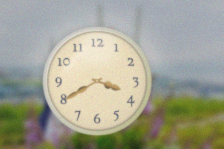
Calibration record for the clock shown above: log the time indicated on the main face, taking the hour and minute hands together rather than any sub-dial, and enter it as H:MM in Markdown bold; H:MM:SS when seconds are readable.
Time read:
**3:40**
